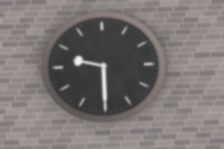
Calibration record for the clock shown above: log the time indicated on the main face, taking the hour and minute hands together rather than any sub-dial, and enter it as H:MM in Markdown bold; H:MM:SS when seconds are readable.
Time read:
**9:30**
